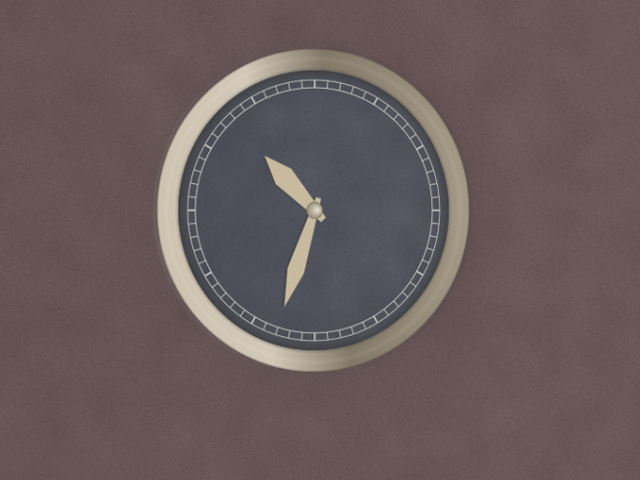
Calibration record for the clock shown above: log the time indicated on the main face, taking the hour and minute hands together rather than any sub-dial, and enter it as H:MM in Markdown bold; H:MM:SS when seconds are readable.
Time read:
**10:33**
